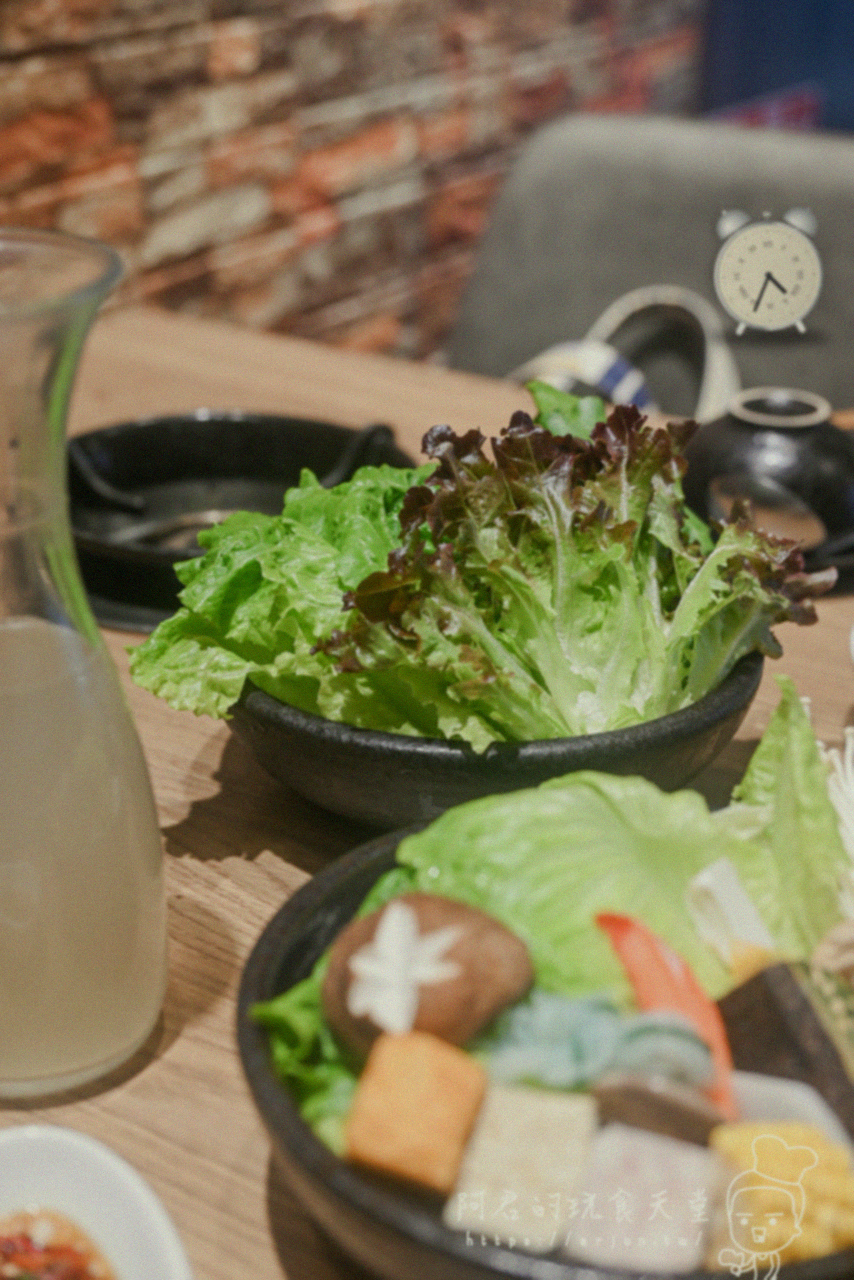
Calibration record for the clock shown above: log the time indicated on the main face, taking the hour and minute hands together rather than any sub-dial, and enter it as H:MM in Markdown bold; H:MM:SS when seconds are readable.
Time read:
**4:34**
